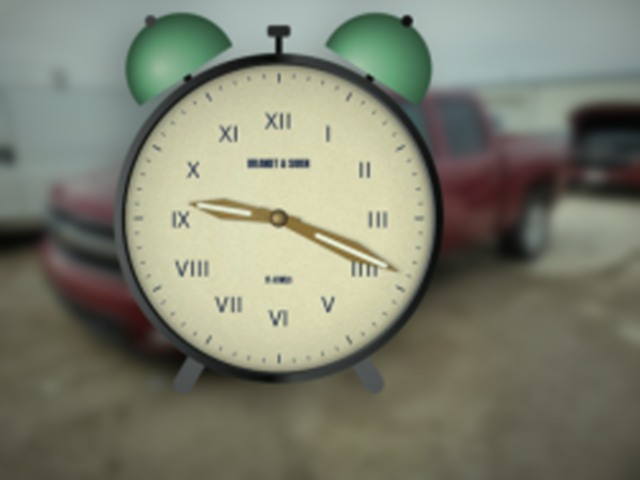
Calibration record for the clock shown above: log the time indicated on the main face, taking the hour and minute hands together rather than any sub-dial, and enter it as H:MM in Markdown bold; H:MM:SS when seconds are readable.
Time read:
**9:19**
